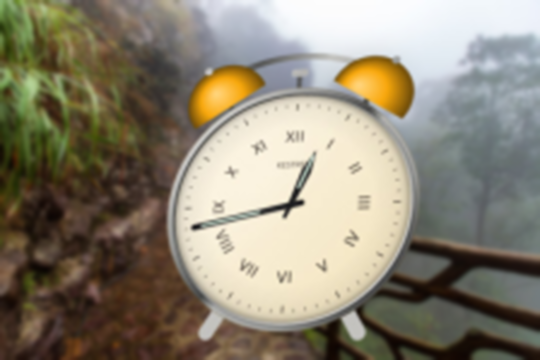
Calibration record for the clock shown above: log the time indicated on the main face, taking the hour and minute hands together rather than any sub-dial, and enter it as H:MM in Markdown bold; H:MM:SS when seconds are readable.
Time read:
**12:43**
